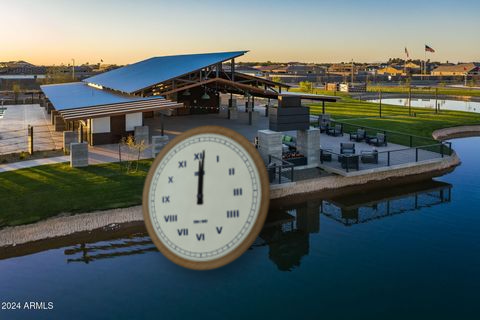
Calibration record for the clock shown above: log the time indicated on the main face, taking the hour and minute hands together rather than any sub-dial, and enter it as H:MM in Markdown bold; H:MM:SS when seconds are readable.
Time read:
**12:01**
